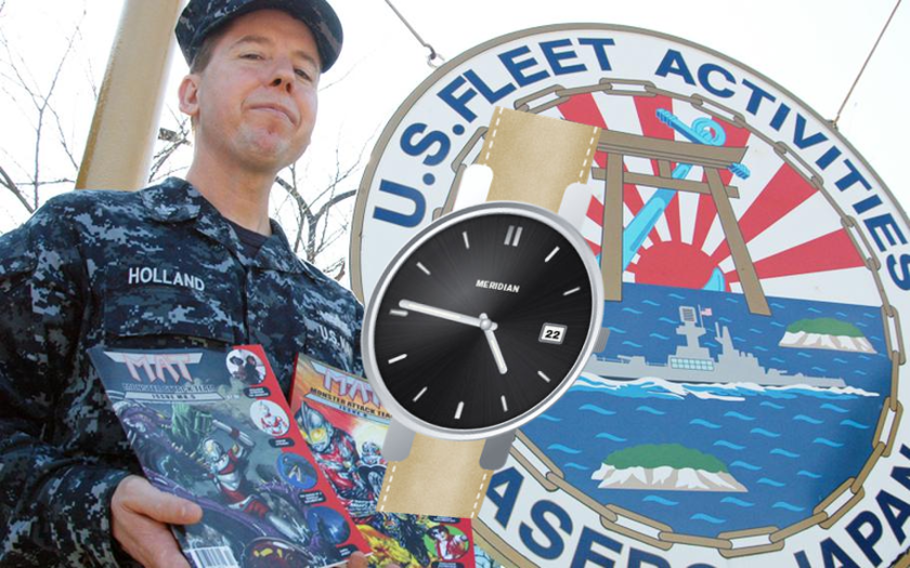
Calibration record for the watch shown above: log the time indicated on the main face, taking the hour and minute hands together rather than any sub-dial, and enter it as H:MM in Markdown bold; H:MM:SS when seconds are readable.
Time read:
**4:46**
